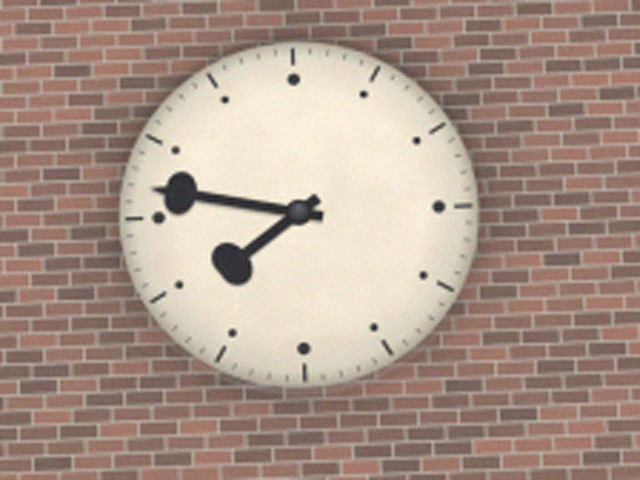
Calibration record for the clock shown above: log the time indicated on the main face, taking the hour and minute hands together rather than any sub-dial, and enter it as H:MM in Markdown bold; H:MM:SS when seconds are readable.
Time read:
**7:47**
